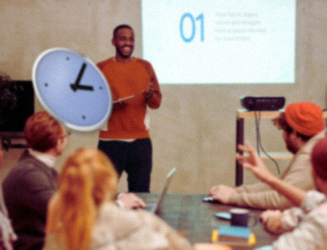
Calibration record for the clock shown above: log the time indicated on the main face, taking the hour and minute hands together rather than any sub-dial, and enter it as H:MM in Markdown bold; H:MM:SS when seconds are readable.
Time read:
**3:06**
